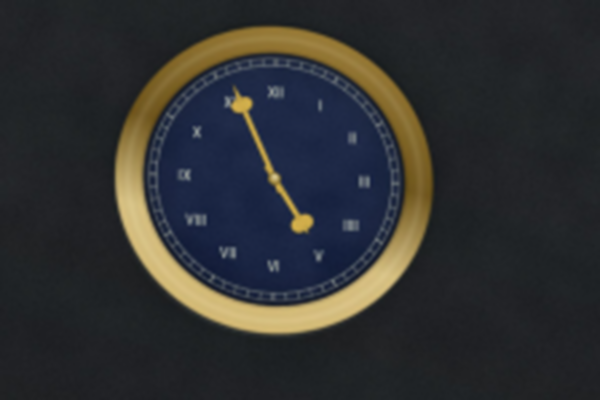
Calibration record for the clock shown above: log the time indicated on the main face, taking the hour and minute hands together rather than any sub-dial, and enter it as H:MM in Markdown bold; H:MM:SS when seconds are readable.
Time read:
**4:56**
